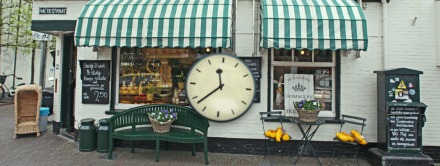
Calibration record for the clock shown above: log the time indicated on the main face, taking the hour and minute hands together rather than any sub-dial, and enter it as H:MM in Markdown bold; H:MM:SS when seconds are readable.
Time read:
**11:38**
